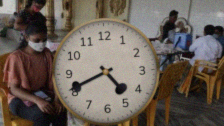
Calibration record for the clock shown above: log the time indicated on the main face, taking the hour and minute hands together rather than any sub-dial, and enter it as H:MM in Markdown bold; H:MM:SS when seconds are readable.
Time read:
**4:41**
